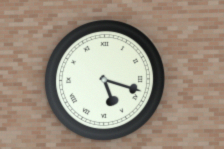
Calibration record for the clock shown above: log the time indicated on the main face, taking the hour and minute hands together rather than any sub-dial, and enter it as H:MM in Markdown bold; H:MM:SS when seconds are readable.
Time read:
**5:18**
